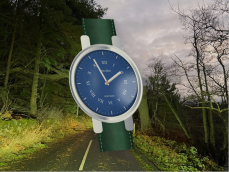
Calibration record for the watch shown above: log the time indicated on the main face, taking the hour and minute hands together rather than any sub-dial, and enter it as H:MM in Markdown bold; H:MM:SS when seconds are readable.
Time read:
**1:56**
